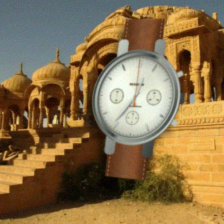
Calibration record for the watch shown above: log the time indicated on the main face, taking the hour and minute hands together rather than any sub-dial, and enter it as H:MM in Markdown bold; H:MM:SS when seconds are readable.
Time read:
**12:36**
